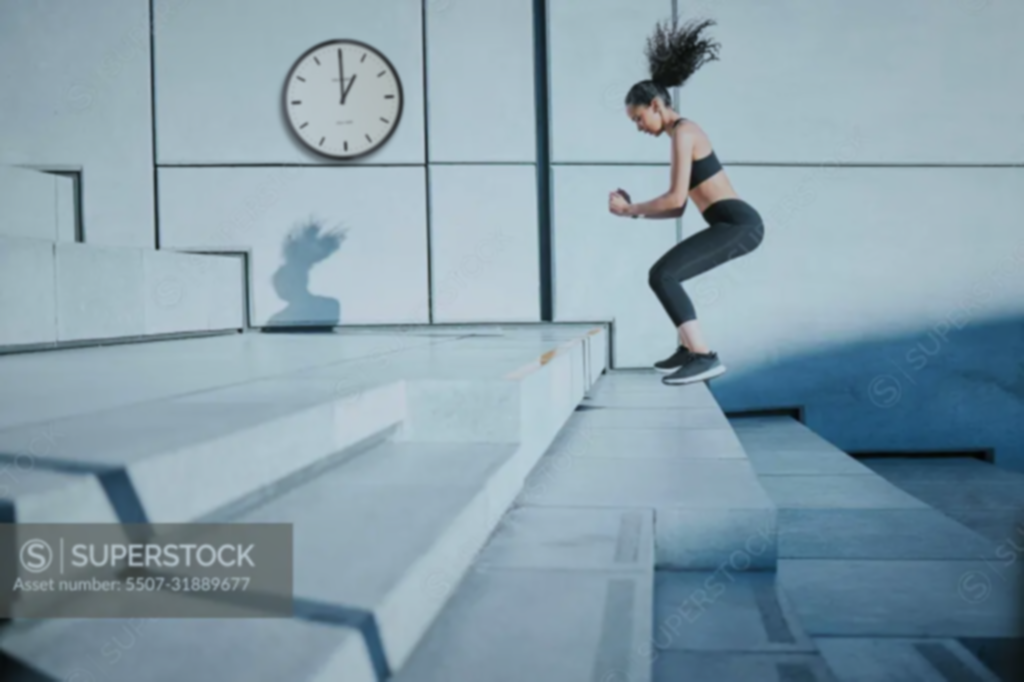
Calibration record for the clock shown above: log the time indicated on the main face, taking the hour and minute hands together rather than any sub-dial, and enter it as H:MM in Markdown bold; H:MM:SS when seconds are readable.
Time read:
**1:00**
